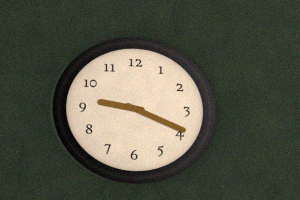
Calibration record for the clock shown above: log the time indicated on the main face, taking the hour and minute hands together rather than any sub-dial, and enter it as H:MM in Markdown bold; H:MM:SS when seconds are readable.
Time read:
**9:19**
